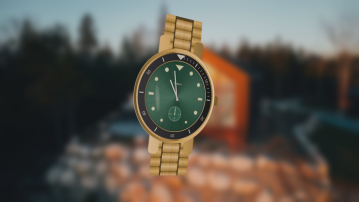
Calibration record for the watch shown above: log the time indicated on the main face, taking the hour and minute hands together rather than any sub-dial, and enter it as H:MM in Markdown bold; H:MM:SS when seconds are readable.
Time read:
**10:58**
